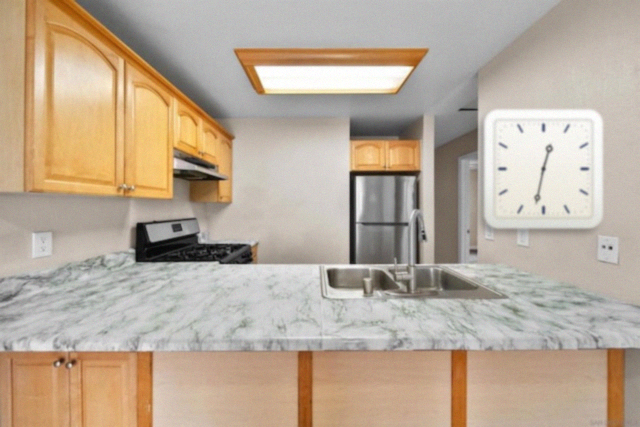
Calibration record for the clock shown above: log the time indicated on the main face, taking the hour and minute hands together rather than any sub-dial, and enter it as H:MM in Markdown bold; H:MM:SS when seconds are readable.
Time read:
**12:32**
